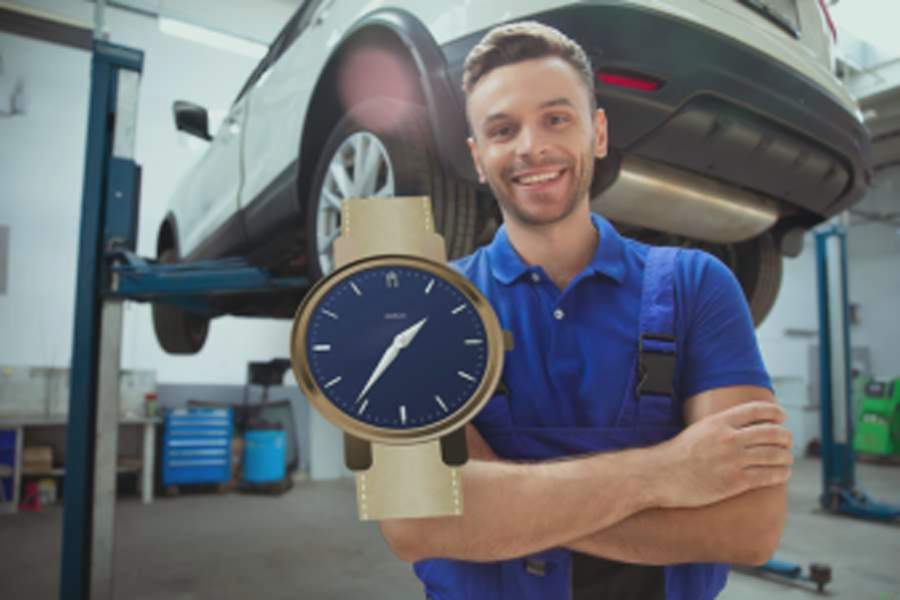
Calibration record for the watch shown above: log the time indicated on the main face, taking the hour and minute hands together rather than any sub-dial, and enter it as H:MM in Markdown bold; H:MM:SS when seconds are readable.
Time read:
**1:36**
